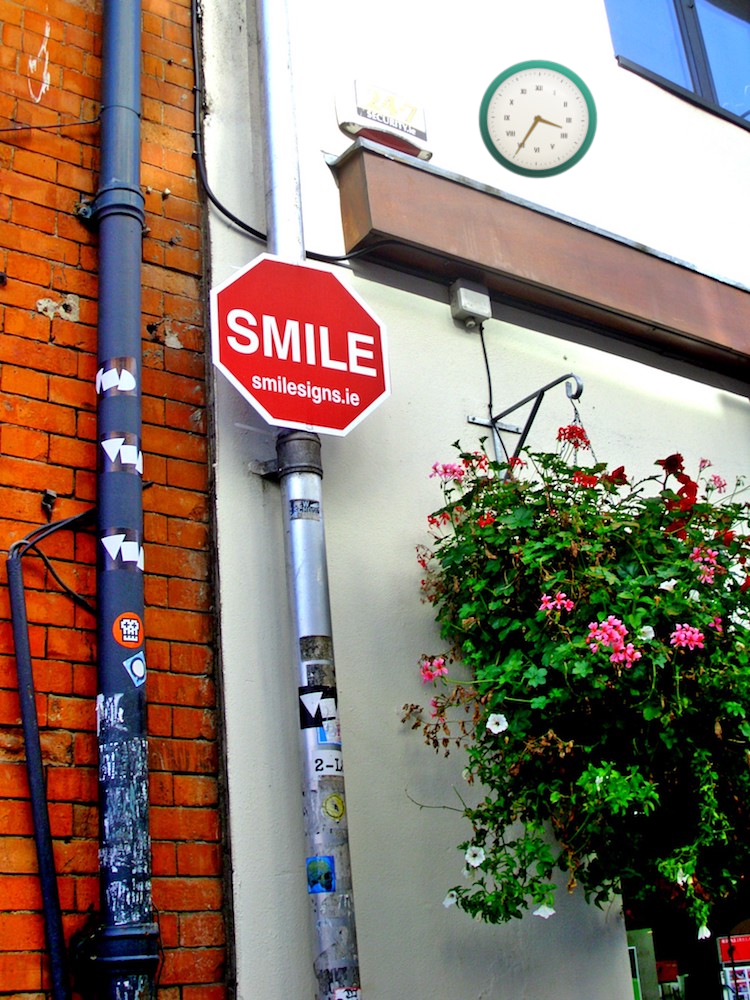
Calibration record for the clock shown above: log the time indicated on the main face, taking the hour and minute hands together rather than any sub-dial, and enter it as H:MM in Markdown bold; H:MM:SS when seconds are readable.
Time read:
**3:35**
